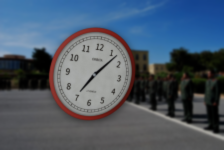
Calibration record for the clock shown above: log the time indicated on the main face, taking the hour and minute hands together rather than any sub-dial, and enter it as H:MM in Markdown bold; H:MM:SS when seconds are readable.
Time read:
**7:07**
